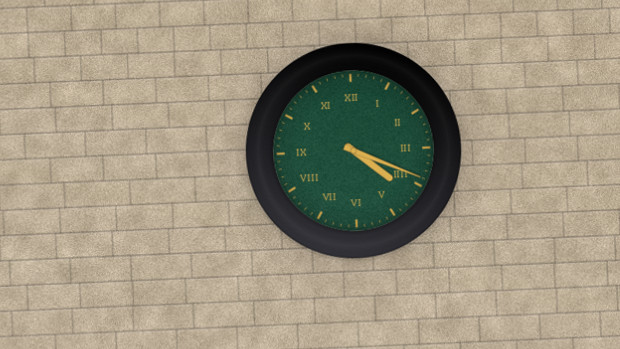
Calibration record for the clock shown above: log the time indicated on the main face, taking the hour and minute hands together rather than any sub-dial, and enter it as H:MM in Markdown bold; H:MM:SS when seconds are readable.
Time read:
**4:19**
